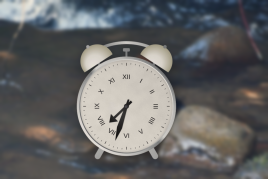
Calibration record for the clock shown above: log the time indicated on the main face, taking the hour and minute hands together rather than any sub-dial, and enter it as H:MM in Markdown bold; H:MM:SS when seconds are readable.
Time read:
**7:33**
